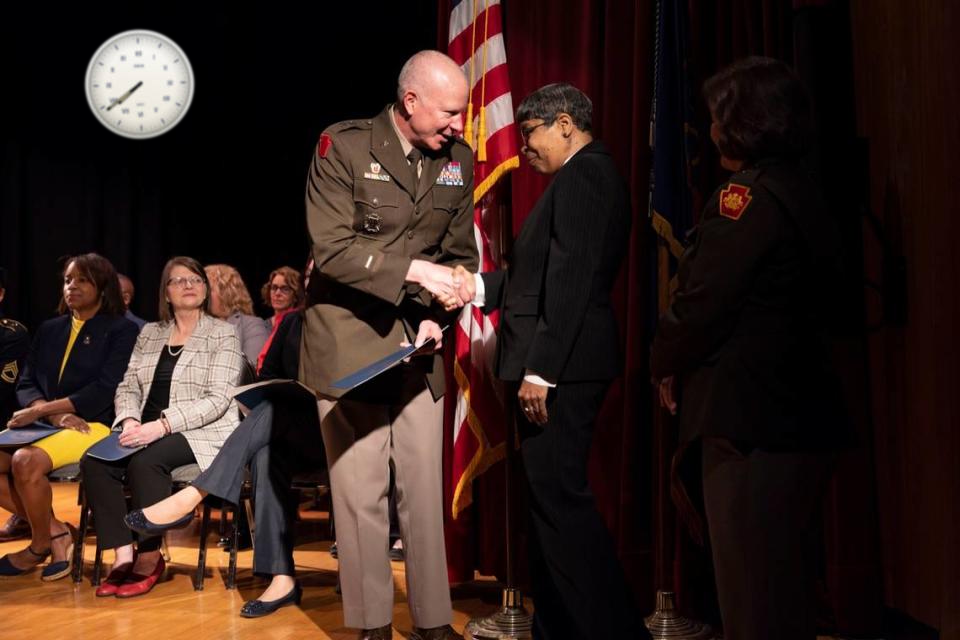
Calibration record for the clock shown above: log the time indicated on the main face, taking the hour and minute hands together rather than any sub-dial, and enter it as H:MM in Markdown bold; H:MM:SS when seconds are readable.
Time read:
**7:39**
